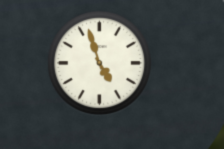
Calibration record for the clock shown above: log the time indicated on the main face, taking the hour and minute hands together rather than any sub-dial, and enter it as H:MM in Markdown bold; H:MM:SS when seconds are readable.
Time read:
**4:57**
